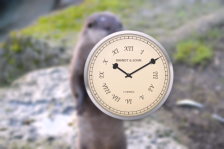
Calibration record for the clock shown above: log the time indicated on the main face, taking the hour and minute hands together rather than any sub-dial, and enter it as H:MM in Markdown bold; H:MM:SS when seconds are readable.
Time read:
**10:10**
